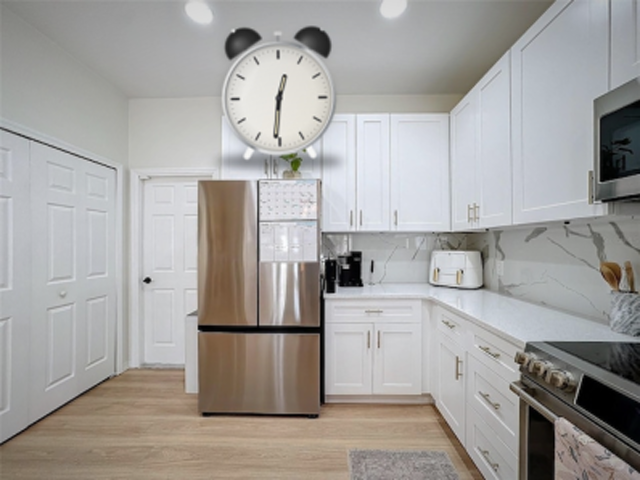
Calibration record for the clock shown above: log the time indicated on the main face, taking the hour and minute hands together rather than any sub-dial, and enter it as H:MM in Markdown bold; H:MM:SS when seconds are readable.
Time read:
**12:31**
